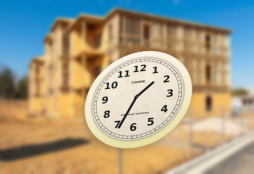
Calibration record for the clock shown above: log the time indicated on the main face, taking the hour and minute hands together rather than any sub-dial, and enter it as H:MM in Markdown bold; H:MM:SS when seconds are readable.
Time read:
**1:34**
